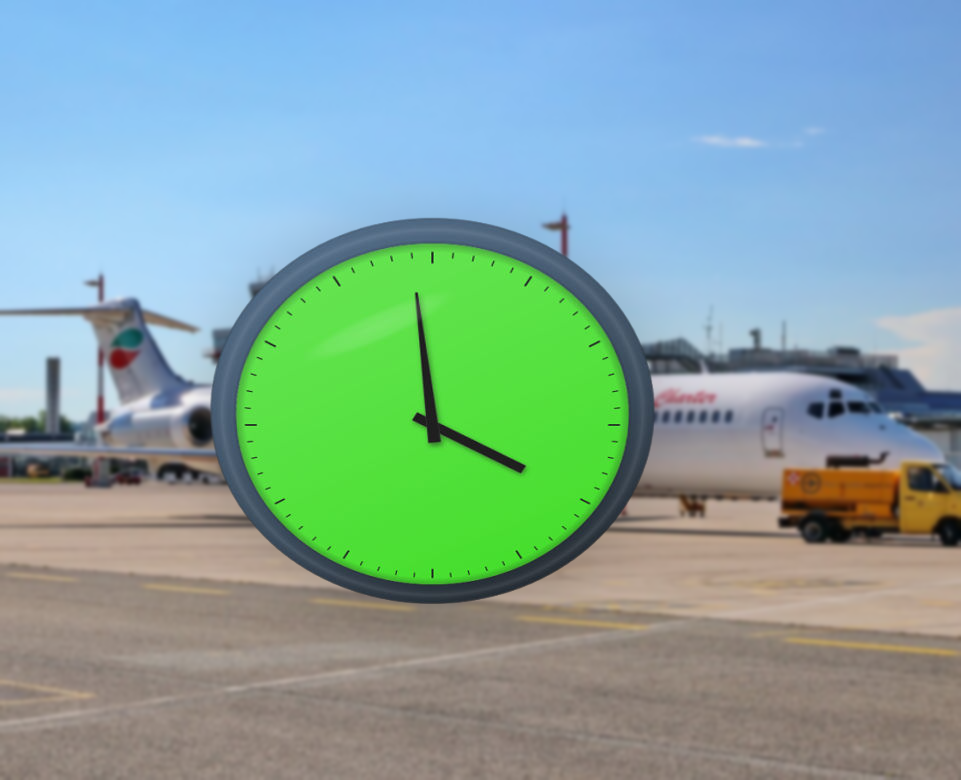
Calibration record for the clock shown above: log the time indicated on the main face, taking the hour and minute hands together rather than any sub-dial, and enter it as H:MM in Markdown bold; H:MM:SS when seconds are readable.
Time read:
**3:59**
